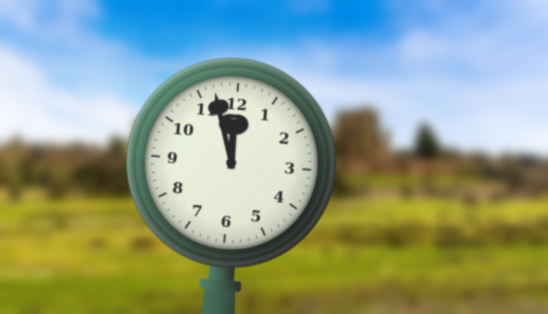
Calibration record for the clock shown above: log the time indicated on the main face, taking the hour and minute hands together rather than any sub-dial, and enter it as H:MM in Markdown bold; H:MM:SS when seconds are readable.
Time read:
**11:57**
